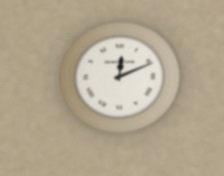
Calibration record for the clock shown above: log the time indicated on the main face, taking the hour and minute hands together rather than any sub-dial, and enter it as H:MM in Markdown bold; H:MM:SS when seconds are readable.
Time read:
**12:11**
